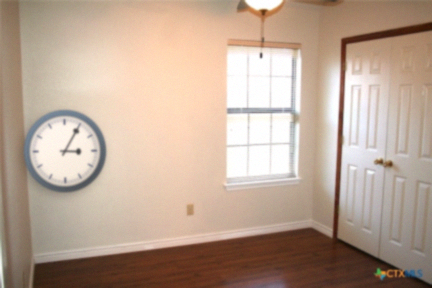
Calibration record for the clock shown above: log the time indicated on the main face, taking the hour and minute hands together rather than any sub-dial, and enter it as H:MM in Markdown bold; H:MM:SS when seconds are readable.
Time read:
**3:05**
